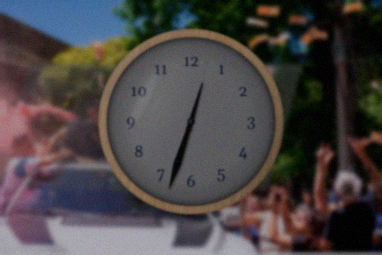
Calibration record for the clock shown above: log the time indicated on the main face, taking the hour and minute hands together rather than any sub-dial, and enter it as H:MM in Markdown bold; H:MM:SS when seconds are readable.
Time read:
**12:33**
